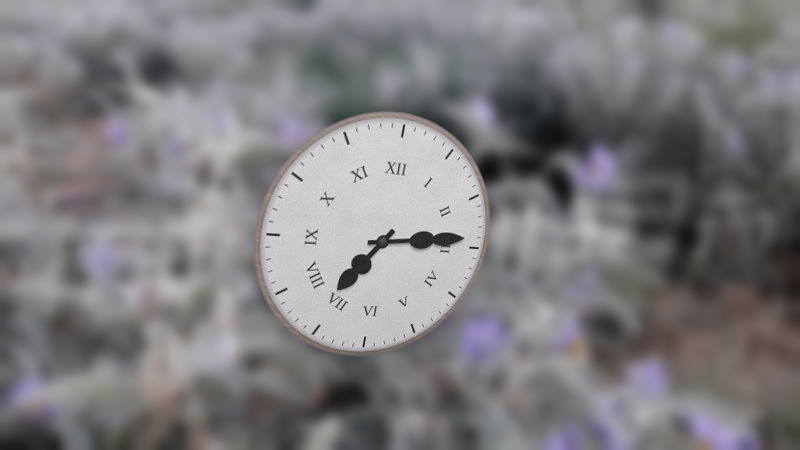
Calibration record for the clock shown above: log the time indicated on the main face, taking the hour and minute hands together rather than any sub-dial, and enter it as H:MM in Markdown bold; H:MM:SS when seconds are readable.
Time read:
**7:14**
